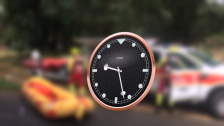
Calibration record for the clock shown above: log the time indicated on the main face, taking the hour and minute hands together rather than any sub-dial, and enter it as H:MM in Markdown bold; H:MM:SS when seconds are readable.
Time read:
**9:27**
